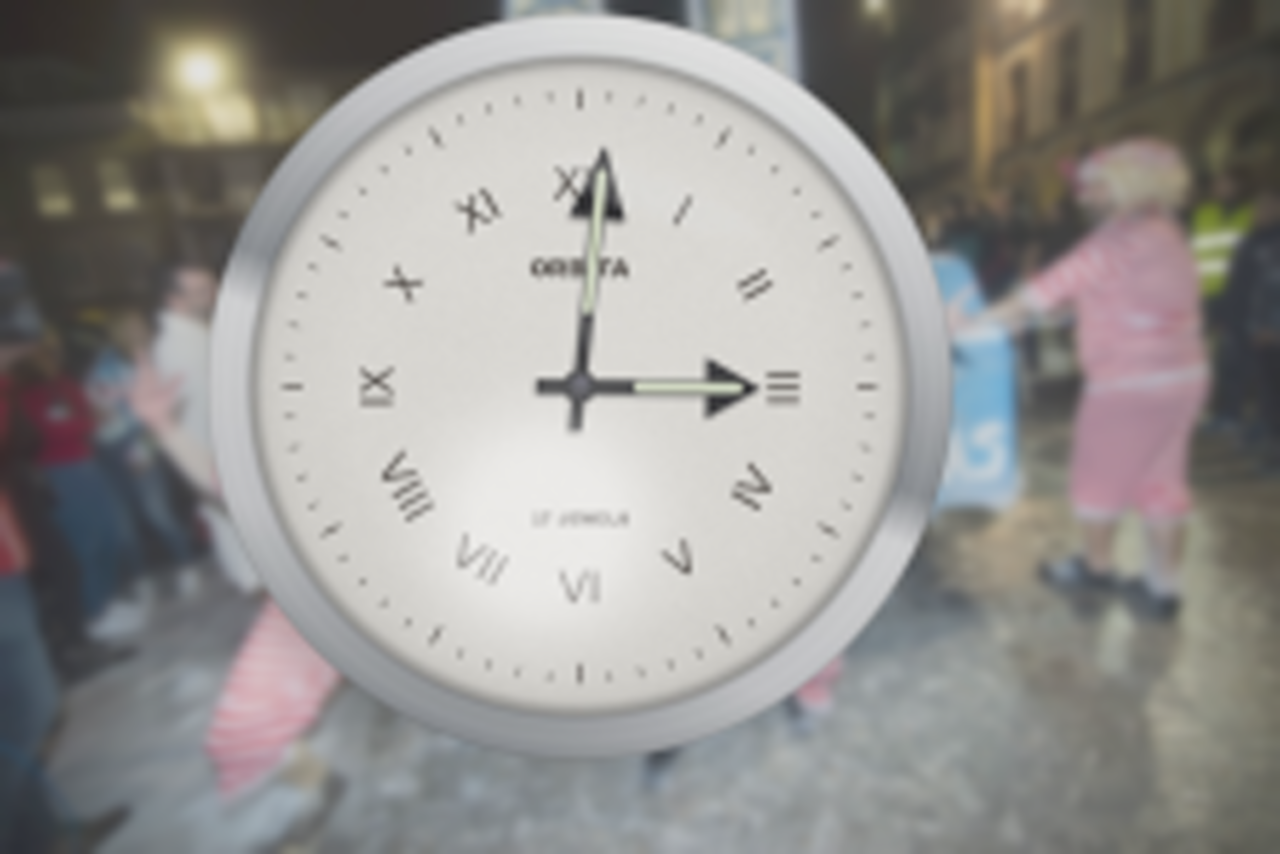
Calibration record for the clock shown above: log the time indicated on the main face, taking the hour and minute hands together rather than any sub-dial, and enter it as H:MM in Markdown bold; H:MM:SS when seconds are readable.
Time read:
**3:01**
